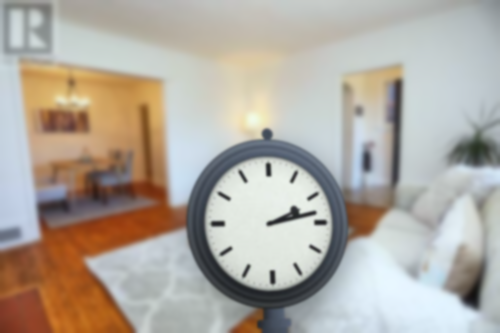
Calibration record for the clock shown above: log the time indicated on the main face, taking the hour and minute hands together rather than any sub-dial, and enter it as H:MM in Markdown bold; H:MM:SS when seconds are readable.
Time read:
**2:13**
